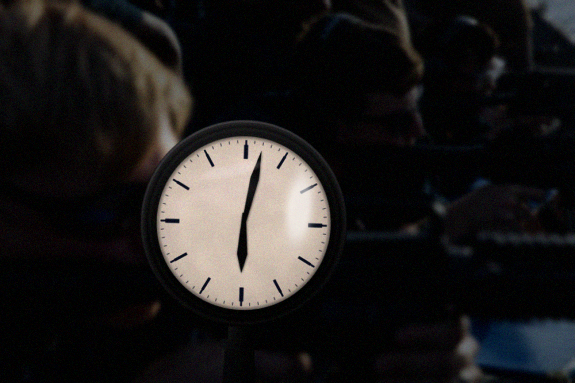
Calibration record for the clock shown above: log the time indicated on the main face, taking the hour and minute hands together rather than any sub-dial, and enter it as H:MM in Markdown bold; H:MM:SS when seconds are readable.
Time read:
**6:02**
